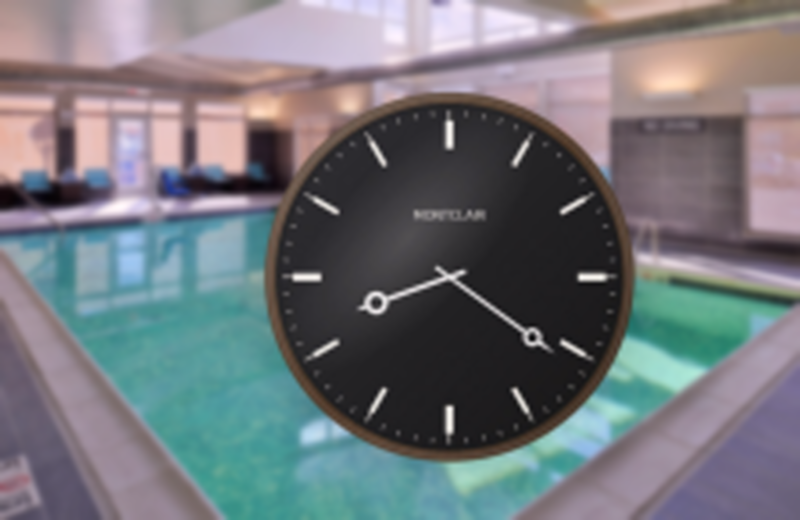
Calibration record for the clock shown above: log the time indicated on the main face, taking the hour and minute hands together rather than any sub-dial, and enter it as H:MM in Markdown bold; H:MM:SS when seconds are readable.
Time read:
**8:21**
